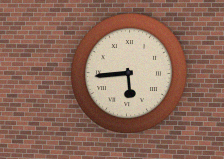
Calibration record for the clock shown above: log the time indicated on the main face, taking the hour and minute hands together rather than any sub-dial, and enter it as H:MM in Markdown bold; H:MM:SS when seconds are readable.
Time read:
**5:44**
